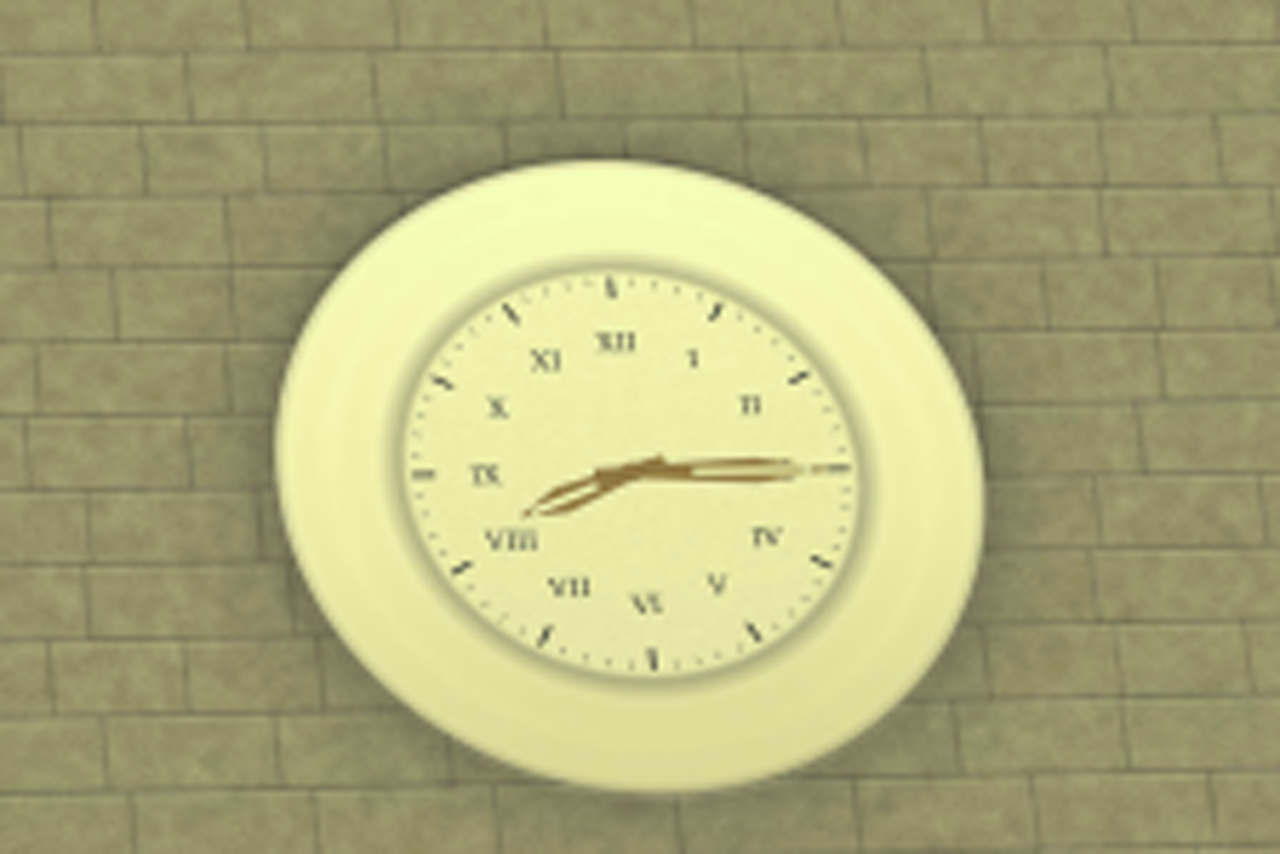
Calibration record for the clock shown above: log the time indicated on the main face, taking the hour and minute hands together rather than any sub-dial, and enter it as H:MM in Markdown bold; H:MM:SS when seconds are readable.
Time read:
**8:15**
